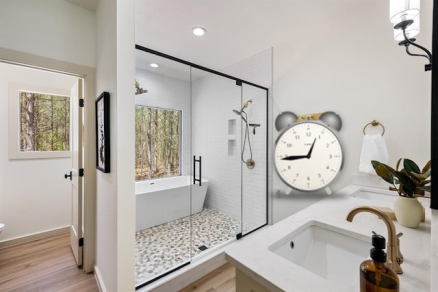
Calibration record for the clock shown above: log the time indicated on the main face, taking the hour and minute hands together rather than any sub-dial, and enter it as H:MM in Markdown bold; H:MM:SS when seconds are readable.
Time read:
**12:44**
